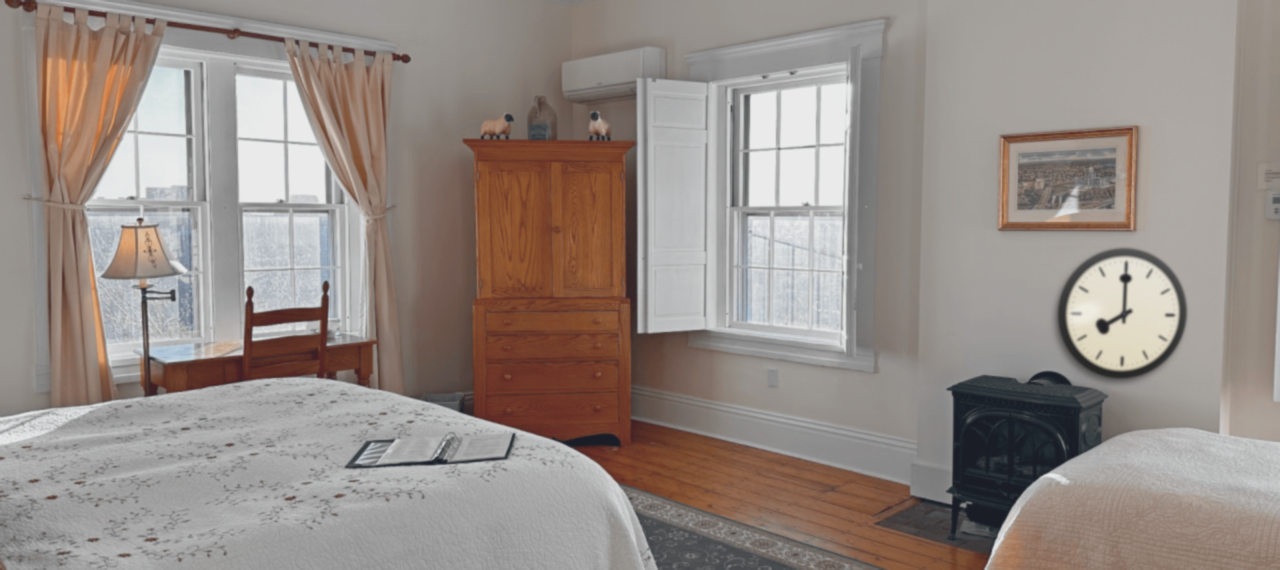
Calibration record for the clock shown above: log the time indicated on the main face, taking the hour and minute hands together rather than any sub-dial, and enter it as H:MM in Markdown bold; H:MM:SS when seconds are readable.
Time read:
**8:00**
